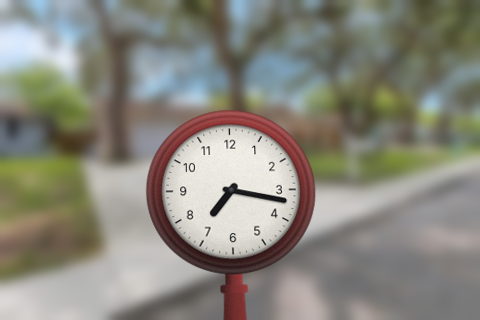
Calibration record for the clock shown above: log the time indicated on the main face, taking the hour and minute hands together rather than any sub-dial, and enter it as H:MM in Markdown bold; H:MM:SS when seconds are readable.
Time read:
**7:17**
